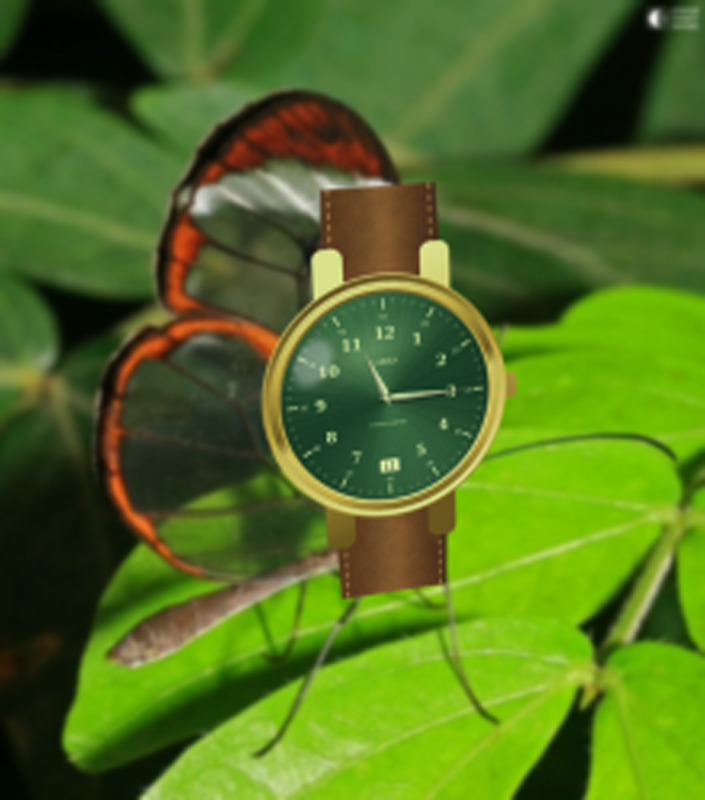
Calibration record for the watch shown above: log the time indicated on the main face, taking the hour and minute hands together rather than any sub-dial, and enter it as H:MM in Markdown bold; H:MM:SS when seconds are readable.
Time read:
**11:15**
